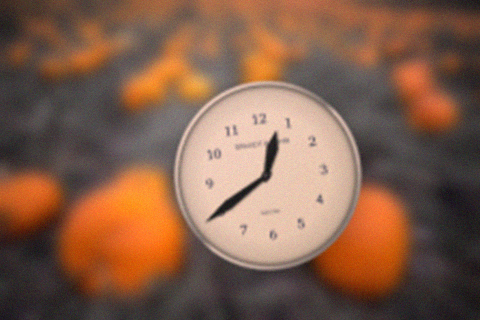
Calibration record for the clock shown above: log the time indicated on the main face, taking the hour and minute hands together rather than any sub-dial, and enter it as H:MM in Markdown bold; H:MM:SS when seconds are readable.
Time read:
**12:40**
